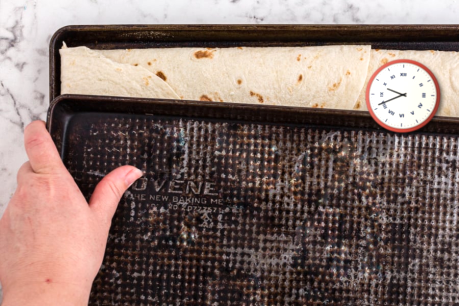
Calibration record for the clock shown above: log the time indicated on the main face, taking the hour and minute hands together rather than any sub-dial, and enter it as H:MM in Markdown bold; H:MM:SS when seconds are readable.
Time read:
**9:41**
